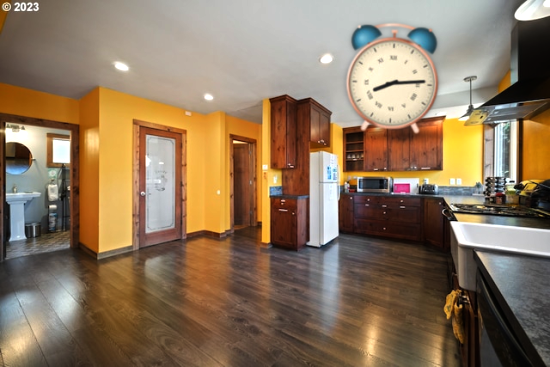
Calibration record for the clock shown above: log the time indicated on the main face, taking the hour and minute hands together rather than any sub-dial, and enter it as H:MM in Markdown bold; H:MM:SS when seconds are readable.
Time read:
**8:14**
